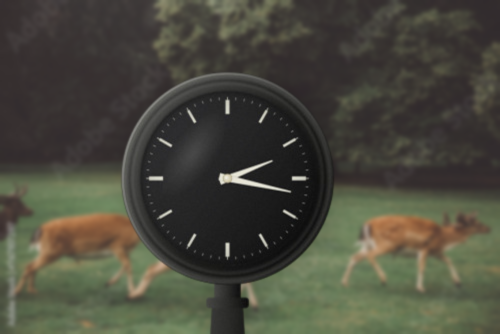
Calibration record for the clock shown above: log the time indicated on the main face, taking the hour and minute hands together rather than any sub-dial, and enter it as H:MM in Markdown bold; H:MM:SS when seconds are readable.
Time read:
**2:17**
